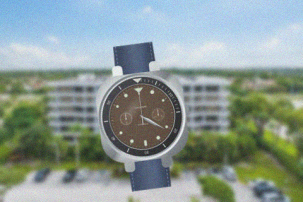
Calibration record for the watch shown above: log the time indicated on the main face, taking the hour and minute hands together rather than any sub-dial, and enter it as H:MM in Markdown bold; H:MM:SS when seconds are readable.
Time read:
**4:21**
